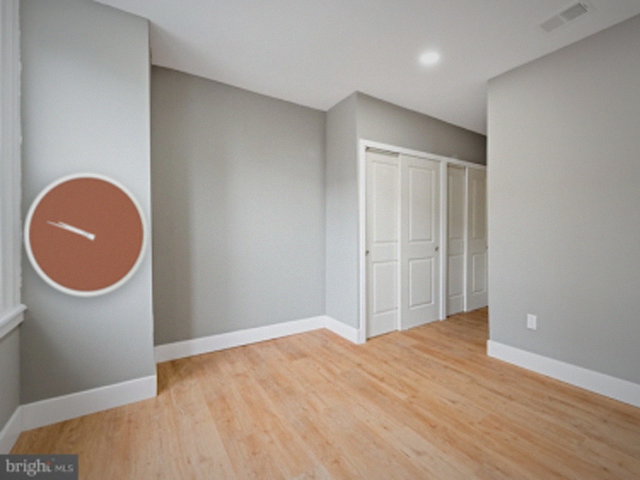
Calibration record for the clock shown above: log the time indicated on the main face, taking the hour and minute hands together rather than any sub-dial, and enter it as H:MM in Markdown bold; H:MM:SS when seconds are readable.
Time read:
**9:48**
